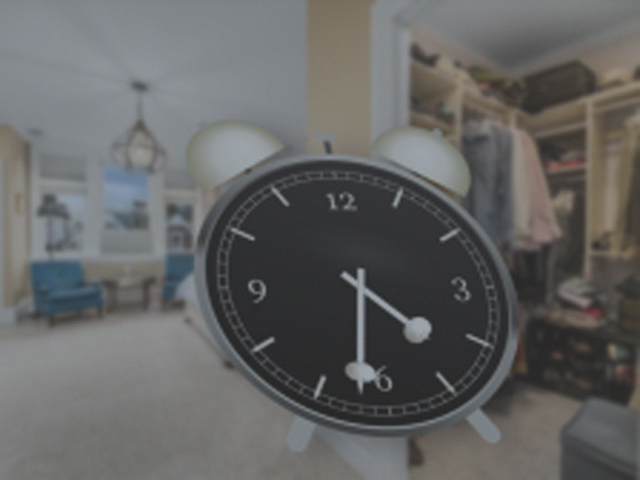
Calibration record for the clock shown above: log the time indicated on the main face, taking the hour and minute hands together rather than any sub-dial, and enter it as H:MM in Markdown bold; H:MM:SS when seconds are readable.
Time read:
**4:32**
